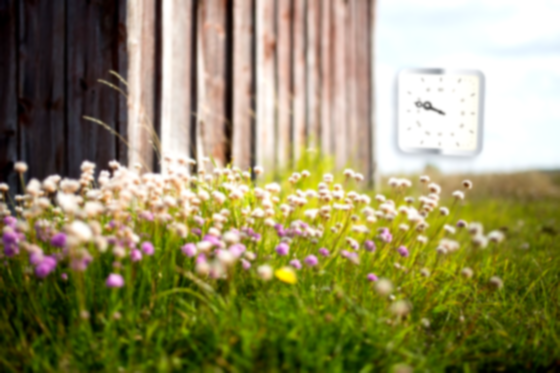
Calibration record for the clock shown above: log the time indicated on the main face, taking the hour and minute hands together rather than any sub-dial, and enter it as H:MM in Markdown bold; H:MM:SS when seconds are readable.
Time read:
**9:48**
